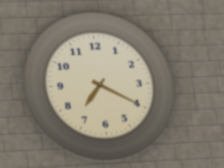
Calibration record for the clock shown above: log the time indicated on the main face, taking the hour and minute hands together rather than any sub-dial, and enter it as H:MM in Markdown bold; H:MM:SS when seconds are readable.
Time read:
**7:20**
